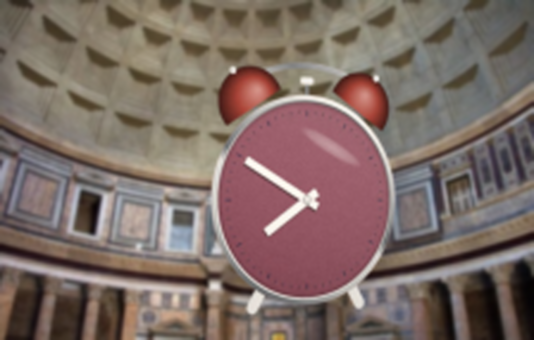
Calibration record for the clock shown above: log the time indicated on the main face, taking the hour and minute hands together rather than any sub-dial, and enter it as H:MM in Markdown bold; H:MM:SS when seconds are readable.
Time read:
**7:50**
